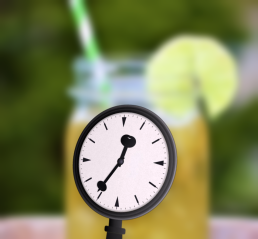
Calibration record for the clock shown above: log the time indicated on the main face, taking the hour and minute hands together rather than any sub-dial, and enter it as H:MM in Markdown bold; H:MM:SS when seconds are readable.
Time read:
**12:36**
